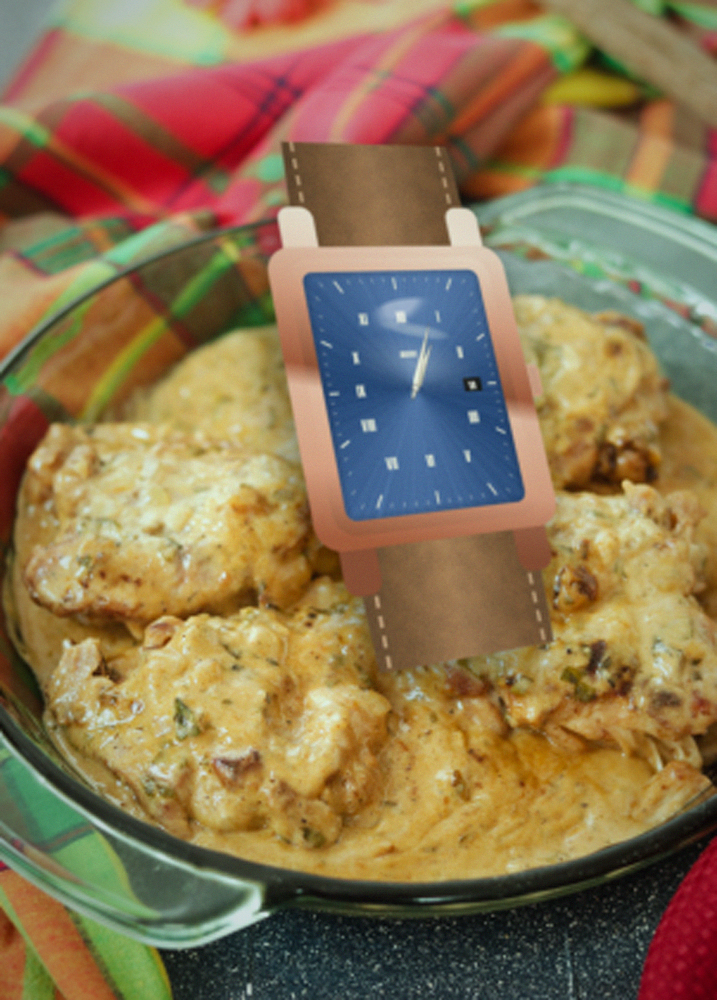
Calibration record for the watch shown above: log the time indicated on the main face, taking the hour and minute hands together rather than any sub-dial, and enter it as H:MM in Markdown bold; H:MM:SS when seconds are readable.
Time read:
**1:04**
